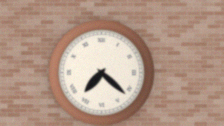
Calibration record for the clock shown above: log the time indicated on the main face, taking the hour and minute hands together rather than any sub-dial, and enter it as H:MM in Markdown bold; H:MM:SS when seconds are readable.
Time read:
**7:22**
